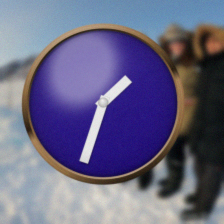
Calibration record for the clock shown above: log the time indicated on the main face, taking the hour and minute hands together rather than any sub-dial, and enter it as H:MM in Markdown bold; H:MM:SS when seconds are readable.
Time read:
**1:33**
